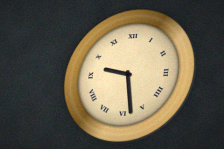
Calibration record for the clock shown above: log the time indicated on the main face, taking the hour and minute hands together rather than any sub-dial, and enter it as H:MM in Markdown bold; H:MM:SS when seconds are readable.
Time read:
**9:28**
